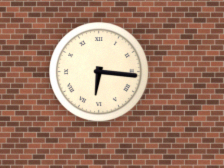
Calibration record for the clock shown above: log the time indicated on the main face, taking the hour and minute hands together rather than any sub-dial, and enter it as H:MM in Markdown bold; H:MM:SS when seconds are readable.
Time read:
**6:16**
